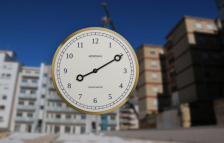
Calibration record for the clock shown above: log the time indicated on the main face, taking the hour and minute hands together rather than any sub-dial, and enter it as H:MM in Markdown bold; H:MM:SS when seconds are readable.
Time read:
**8:10**
